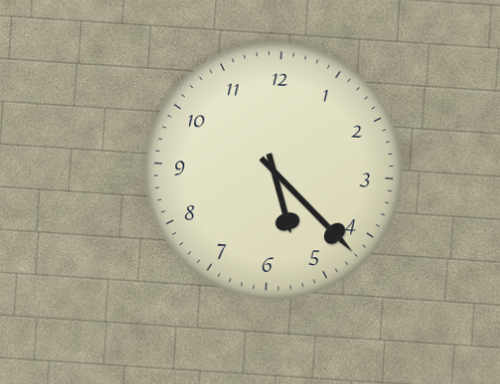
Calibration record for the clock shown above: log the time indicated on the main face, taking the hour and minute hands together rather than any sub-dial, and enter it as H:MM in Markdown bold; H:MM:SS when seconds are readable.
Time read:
**5:22**
